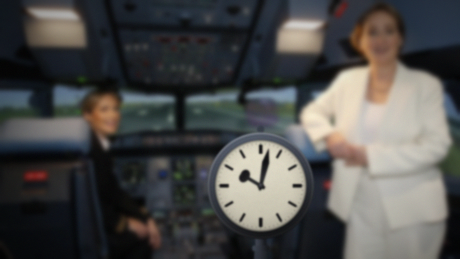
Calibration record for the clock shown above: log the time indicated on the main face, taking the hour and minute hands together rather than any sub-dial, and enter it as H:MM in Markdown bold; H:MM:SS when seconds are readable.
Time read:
**10:02**
